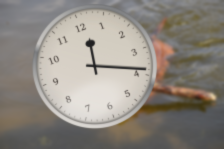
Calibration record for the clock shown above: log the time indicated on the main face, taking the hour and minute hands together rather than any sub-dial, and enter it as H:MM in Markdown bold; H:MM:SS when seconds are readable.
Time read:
**12:19**
